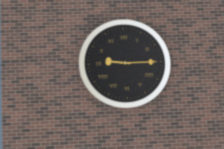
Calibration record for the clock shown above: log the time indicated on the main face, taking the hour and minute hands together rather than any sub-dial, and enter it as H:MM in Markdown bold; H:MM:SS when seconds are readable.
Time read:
**9:15**
